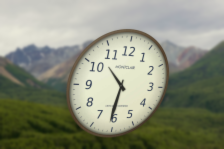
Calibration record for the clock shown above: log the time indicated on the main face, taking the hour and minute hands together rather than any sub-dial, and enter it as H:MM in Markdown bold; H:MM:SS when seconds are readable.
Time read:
**10:31**
